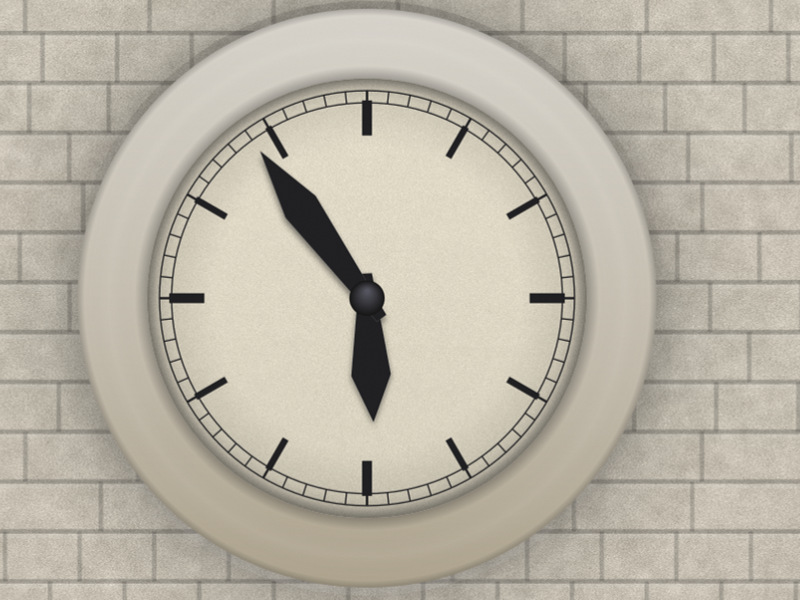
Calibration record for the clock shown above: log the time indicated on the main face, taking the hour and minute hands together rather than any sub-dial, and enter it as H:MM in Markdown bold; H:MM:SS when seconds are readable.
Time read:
**5:54**
